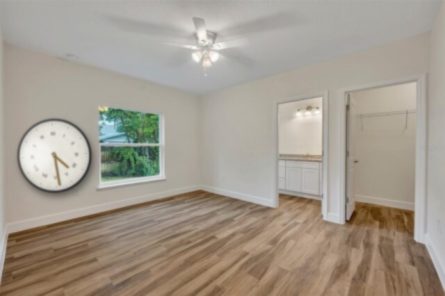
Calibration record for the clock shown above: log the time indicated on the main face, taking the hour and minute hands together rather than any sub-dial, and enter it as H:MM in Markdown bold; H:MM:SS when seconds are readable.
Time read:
**4:29**
